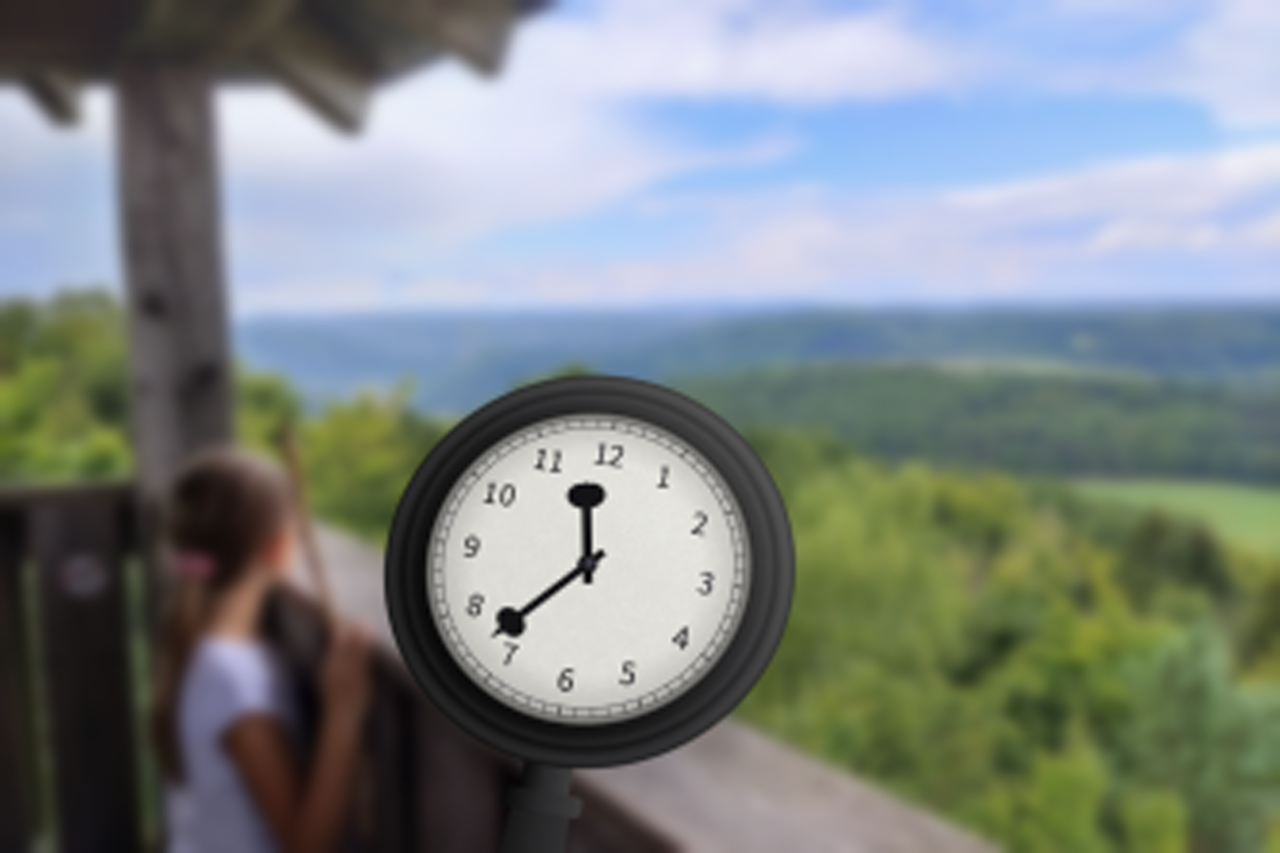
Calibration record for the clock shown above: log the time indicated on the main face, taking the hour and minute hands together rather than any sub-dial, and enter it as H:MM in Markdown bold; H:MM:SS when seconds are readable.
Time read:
**11:37**
